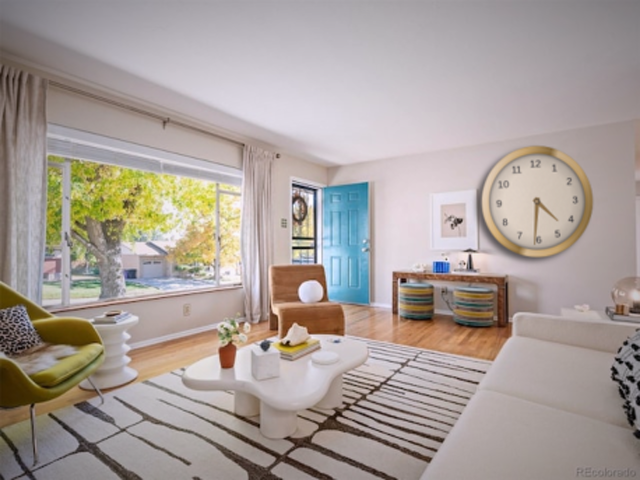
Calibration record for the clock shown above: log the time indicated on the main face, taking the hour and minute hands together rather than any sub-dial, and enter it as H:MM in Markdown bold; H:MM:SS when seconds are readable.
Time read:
**4:31**
